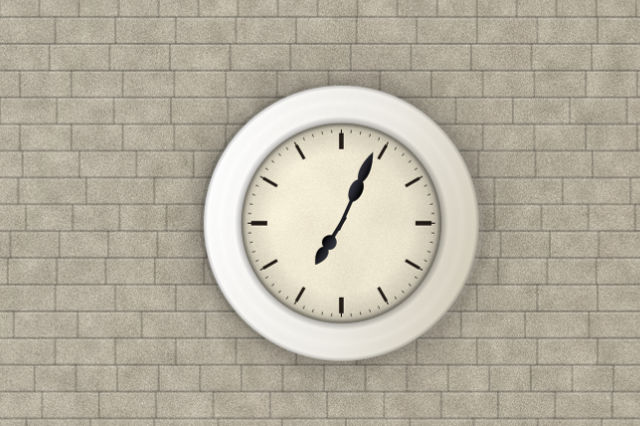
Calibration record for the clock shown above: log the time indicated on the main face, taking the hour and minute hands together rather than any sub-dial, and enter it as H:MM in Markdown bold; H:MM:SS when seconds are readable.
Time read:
**7:04**
